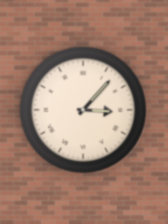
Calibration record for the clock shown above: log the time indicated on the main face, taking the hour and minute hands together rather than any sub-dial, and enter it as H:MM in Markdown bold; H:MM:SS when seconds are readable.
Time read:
**3:07**
